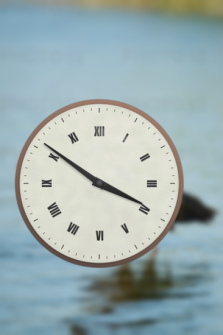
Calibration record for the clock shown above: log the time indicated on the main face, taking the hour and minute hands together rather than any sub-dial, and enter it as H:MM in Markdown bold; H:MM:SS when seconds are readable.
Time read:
**3:51**
